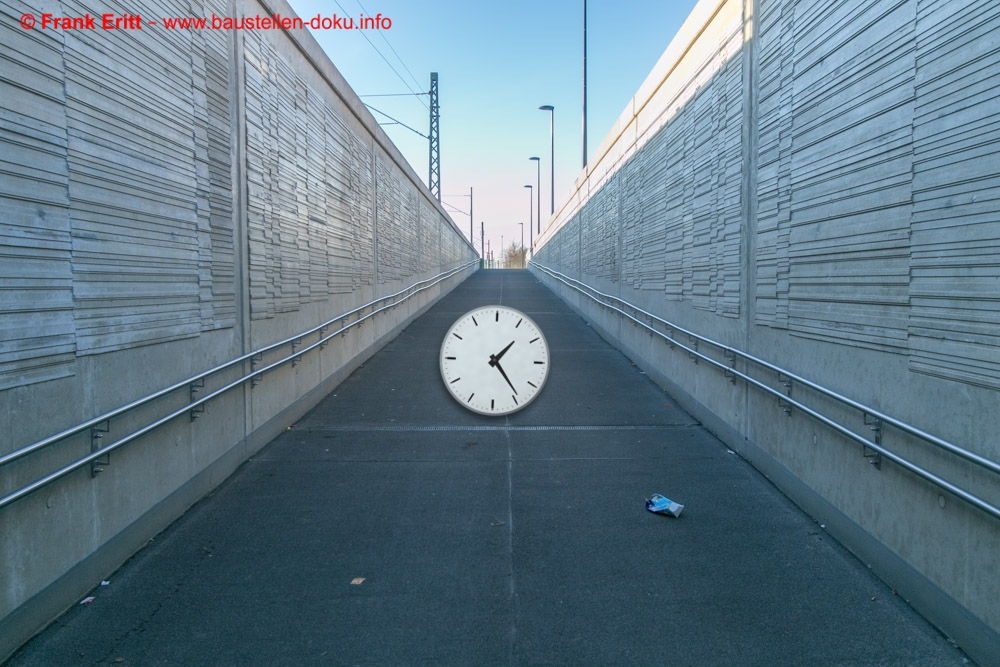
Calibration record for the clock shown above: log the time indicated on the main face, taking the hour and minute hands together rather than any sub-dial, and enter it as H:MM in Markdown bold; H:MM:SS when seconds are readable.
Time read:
**1:24**
